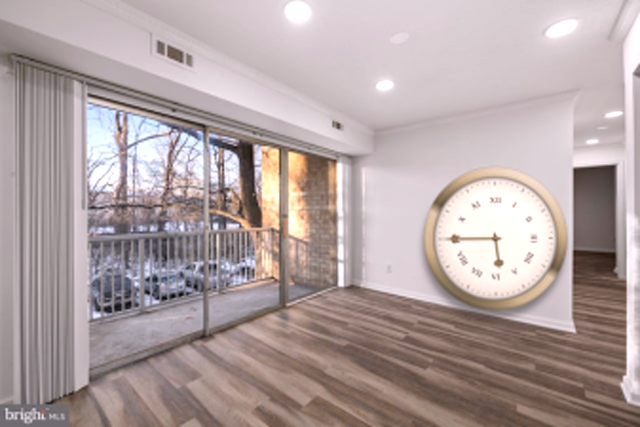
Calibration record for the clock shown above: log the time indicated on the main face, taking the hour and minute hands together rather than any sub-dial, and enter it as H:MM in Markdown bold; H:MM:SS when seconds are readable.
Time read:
**5:45**
